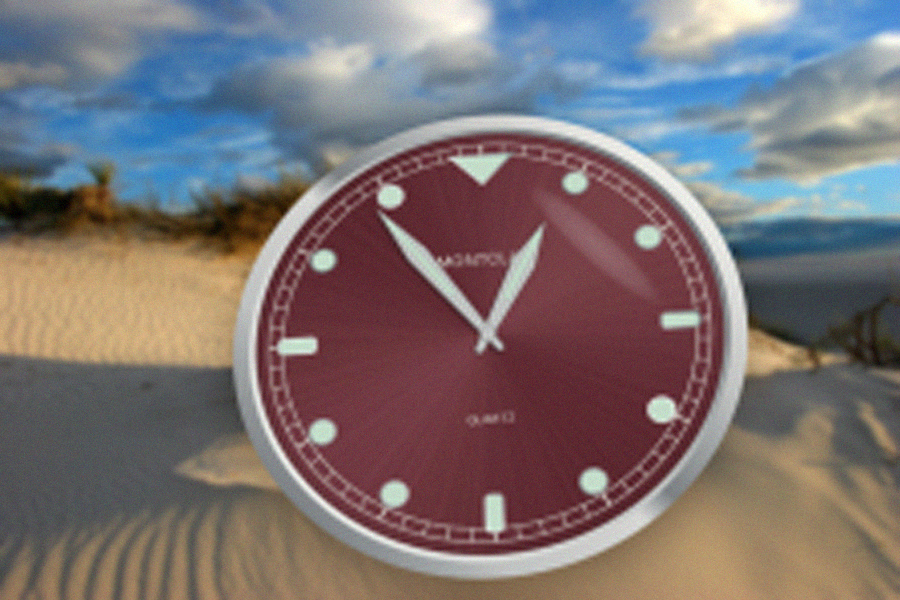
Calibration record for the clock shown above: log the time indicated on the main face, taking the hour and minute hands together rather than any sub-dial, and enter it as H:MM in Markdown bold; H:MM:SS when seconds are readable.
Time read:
**12:54**
